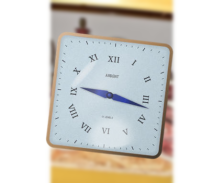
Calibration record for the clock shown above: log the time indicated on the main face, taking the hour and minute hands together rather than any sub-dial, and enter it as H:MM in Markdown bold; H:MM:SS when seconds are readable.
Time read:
**9:17**
